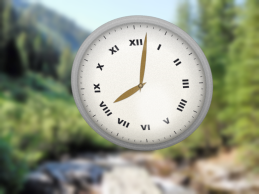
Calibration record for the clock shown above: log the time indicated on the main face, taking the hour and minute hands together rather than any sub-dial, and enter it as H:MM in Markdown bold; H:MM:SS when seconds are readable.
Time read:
**8:02**
